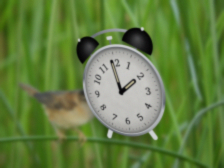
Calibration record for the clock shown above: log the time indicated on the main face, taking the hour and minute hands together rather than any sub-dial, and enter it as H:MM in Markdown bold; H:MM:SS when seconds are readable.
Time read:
**1:59**
